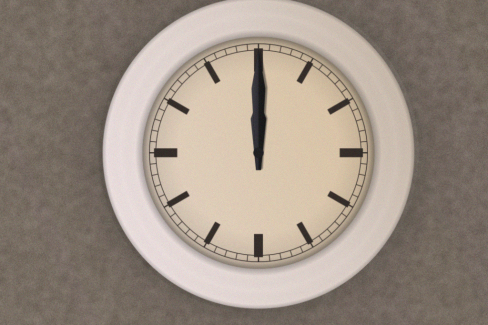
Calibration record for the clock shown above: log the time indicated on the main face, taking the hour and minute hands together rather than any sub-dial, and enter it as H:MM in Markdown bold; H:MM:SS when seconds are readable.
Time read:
**12:00**
